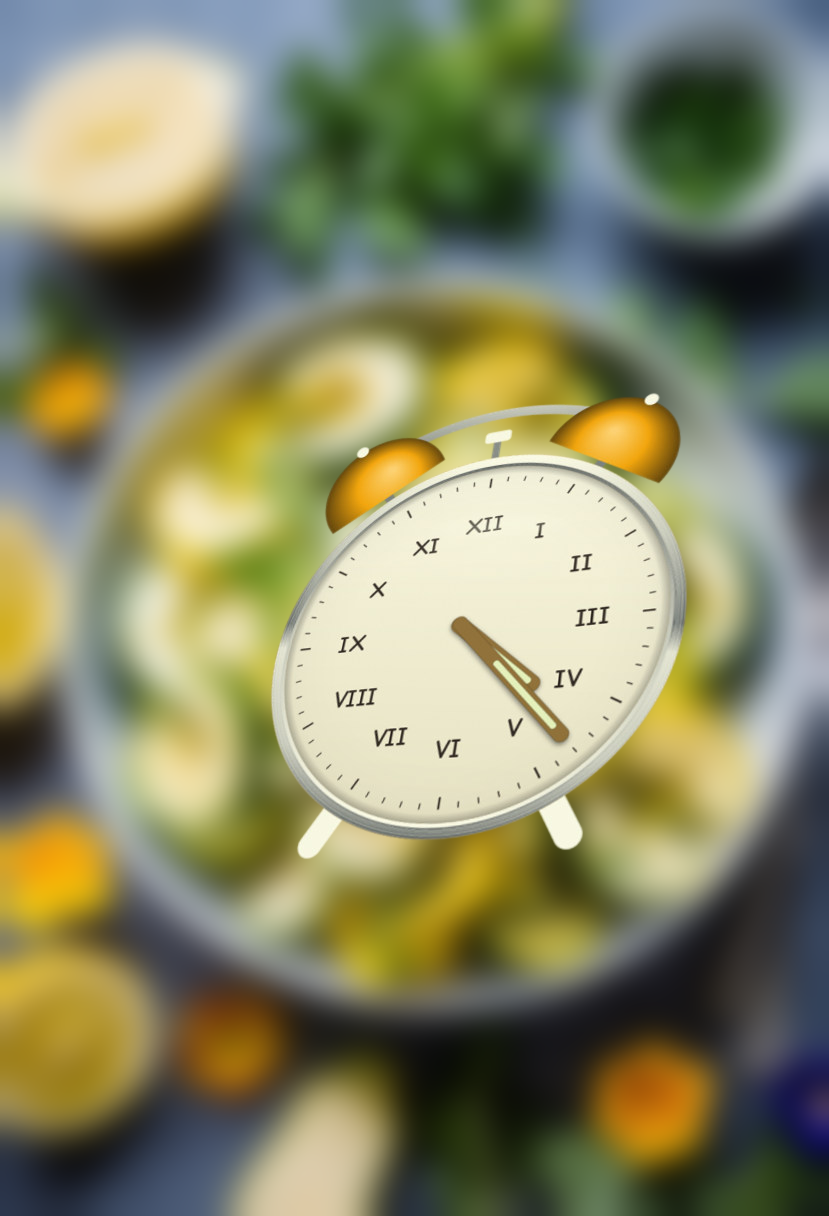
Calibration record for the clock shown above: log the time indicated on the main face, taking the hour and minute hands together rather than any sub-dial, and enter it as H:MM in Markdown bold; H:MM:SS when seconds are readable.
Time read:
**4:23**
